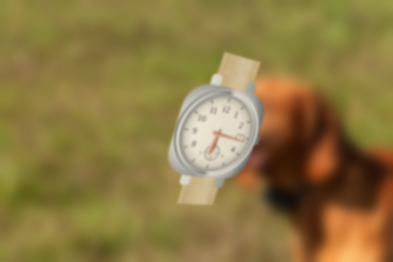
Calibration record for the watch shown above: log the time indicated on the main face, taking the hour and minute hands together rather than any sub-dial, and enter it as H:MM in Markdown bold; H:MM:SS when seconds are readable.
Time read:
**6:16**
